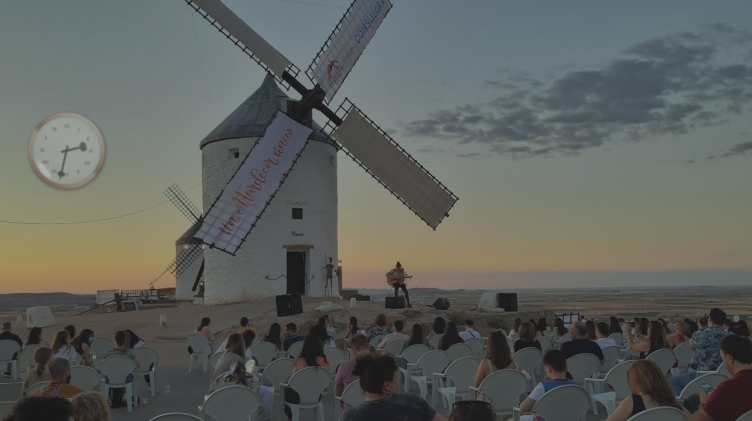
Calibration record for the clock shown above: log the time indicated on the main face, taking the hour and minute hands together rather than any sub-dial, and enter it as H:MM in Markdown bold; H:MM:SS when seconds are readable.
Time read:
**2:32**
